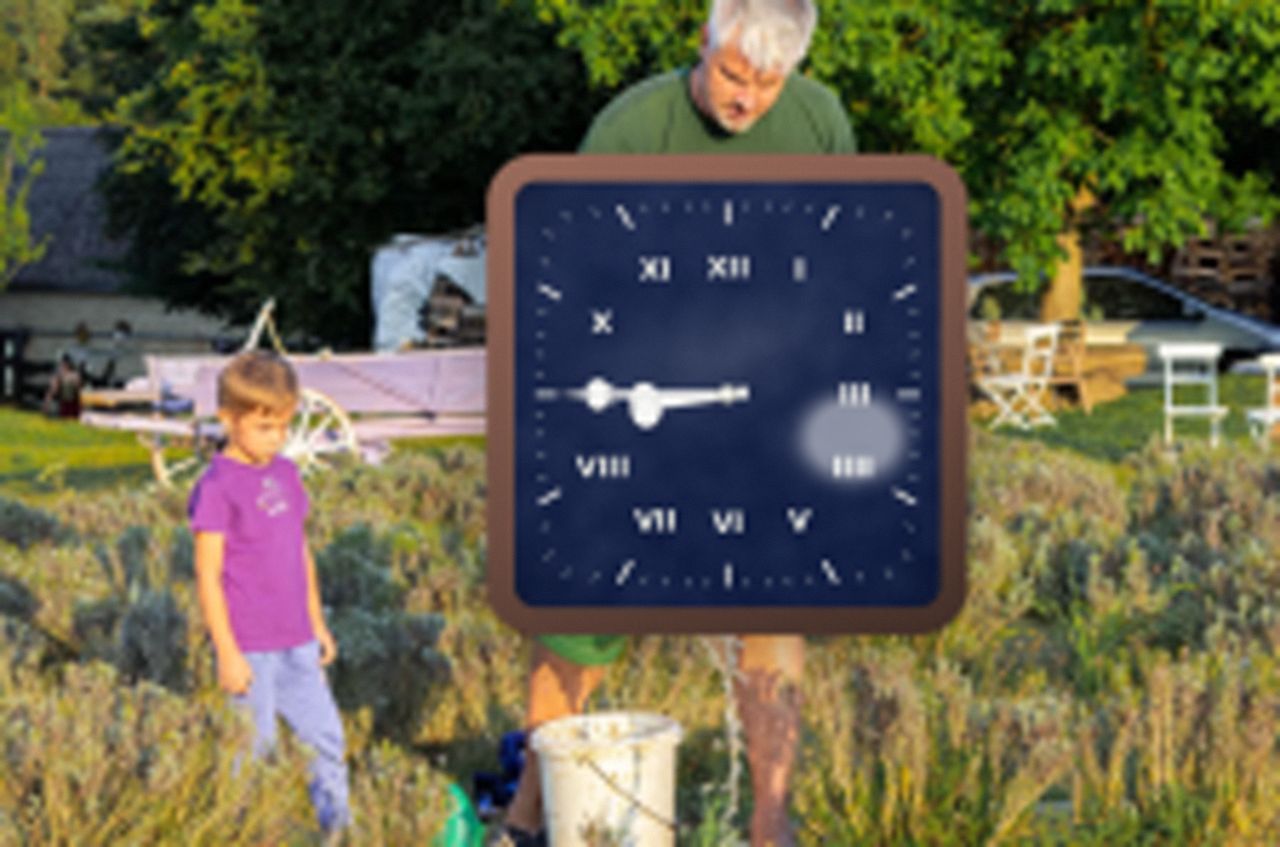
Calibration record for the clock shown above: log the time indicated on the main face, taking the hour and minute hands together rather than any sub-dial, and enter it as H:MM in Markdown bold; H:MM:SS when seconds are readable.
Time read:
**8:45**
